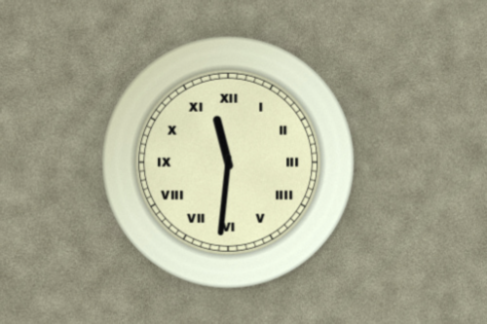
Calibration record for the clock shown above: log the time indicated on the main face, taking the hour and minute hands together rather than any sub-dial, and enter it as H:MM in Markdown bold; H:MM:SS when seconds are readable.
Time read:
**11:31**
